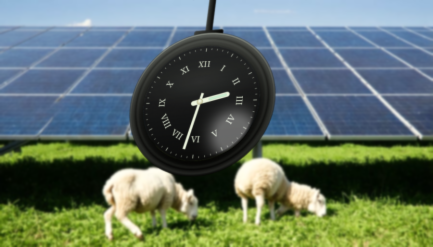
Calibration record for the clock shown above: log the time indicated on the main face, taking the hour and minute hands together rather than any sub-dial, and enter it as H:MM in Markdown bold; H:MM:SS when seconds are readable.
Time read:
**2:32**
